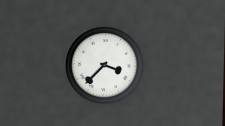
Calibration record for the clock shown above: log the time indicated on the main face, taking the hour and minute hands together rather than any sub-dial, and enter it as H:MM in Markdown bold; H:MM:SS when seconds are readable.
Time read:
**3:37**
